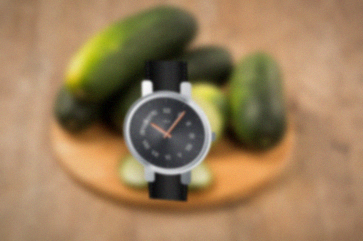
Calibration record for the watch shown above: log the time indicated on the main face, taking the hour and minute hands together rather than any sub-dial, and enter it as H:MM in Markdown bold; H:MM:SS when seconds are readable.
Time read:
**10:06**
